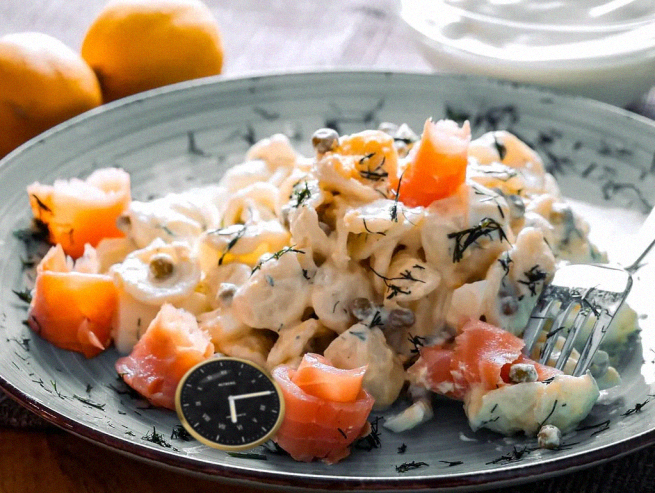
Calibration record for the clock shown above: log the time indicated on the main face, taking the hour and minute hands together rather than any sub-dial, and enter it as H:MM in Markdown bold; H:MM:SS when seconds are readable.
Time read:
**6:15**
